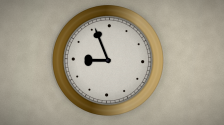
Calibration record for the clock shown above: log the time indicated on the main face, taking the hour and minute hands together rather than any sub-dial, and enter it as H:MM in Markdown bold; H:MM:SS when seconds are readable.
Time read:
**8:56**
